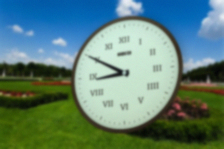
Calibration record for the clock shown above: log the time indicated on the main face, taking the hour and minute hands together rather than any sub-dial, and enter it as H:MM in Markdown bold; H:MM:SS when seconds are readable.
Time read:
**8:50**
